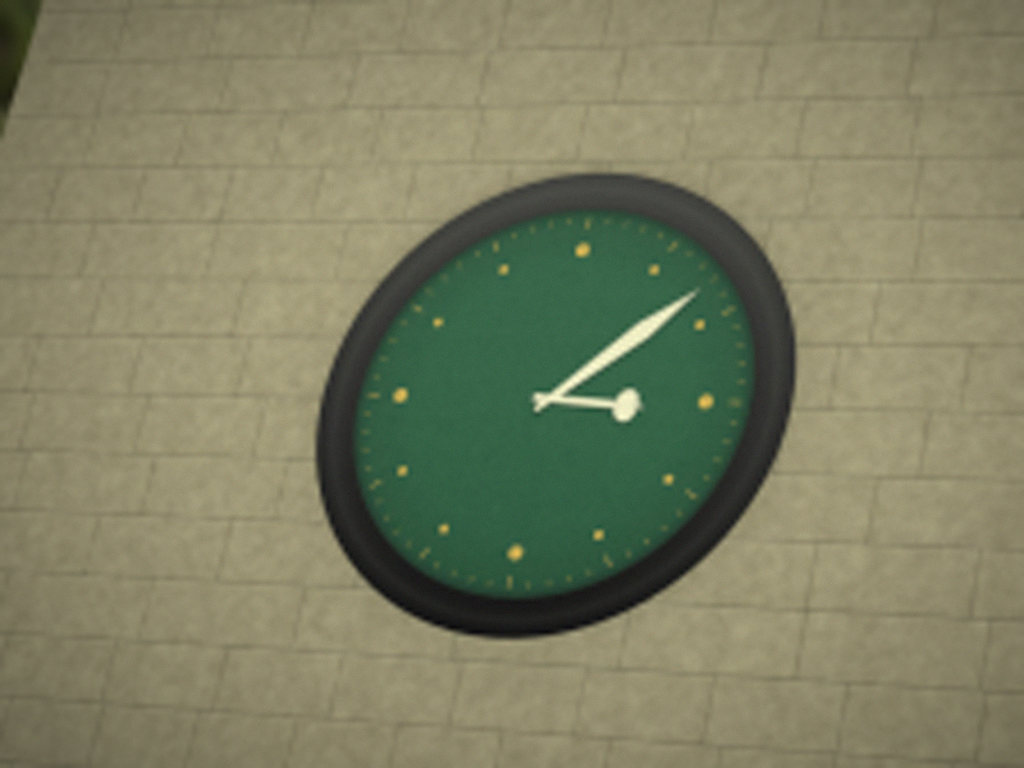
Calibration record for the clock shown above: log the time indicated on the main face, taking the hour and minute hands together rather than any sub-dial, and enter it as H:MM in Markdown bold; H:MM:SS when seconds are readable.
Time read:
**3:08**
